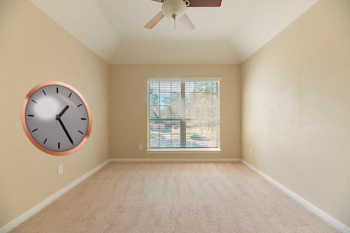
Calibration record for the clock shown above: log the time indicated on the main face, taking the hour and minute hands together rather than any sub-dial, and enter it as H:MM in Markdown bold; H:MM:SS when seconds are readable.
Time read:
**1:25**
